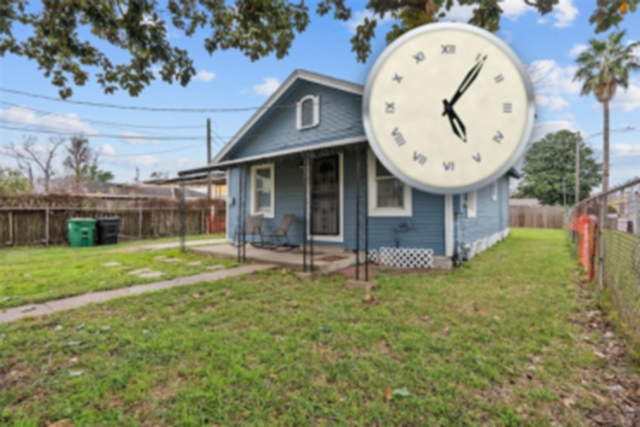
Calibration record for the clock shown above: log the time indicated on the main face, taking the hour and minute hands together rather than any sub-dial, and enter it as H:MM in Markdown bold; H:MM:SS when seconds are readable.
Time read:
**5:06**
